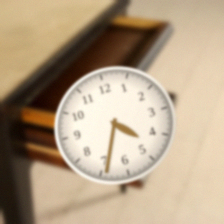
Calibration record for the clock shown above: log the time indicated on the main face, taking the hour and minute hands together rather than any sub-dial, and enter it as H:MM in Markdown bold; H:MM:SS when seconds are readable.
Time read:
**4:34**
